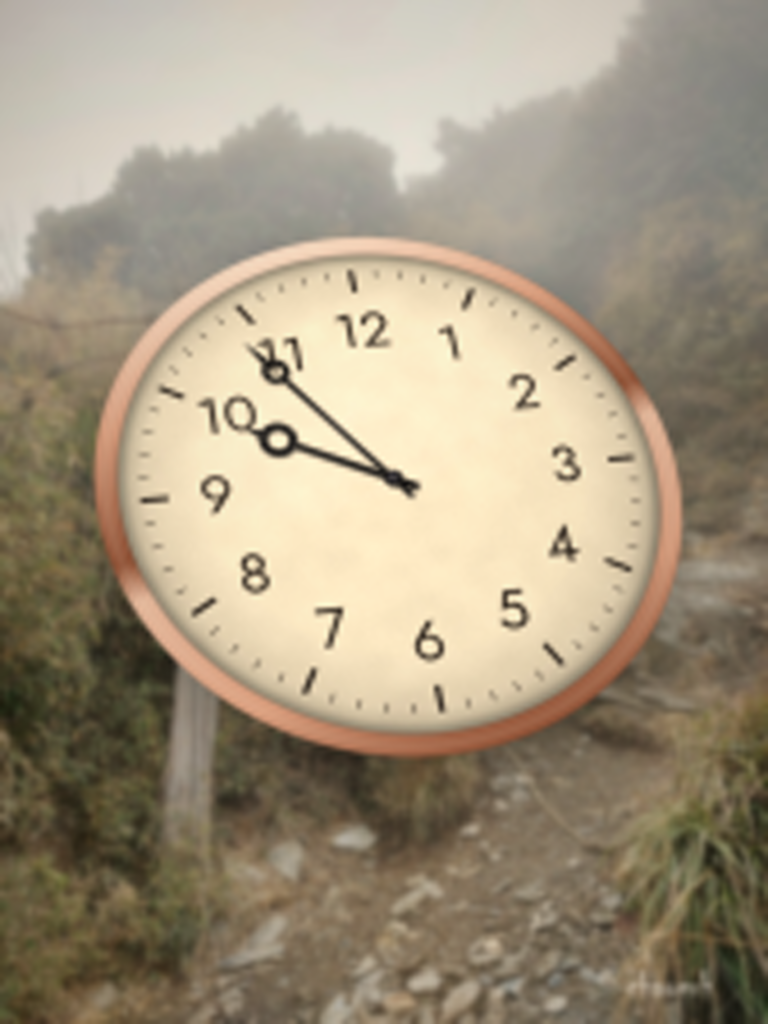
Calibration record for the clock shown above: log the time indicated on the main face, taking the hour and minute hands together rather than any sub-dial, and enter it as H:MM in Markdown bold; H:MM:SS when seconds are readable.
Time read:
**9:54**
